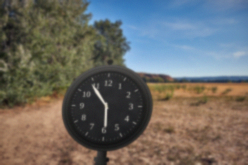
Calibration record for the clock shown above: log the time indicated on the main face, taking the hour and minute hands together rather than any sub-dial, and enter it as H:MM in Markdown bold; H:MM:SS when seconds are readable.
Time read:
**5:54**
